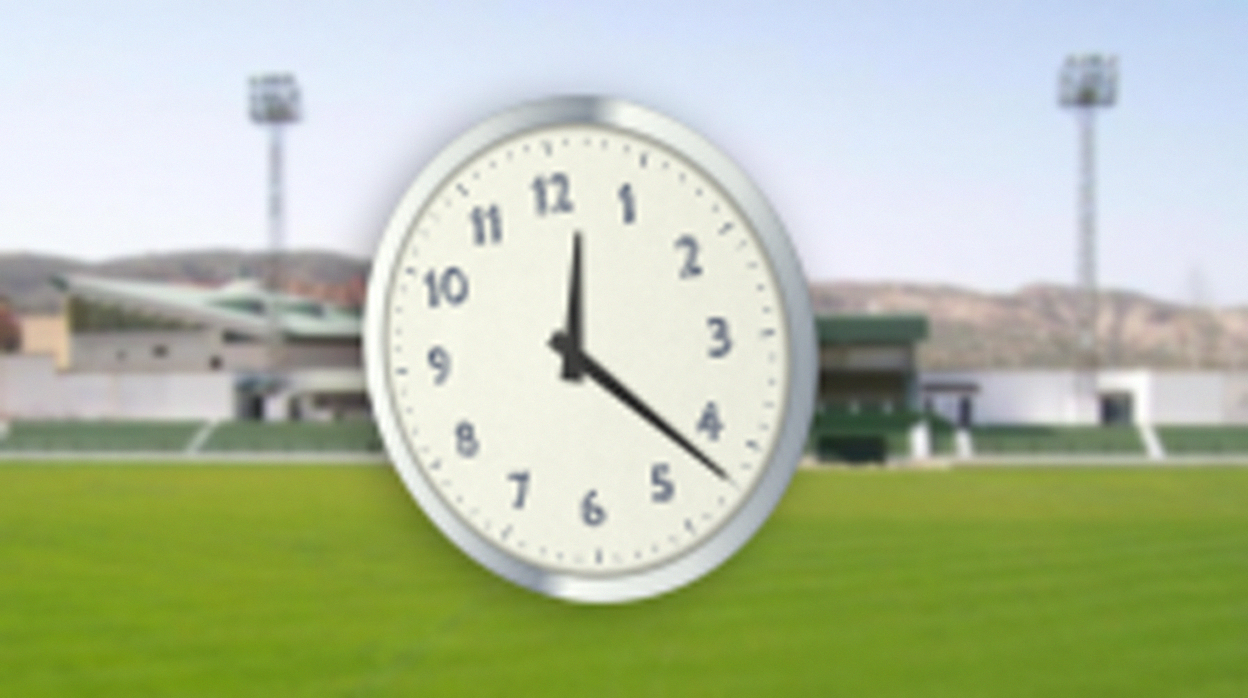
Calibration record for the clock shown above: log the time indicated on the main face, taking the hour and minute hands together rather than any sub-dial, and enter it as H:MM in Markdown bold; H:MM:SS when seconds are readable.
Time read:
**12:22**
